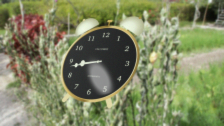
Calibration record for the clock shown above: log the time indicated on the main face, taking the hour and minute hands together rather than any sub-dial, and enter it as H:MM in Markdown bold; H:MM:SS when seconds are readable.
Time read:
**8:43**
